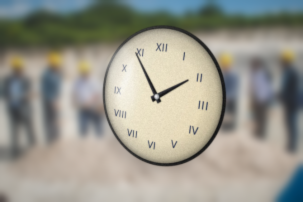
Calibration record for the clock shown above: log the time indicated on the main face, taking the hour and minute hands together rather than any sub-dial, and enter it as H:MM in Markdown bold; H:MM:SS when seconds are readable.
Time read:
**1:54**
